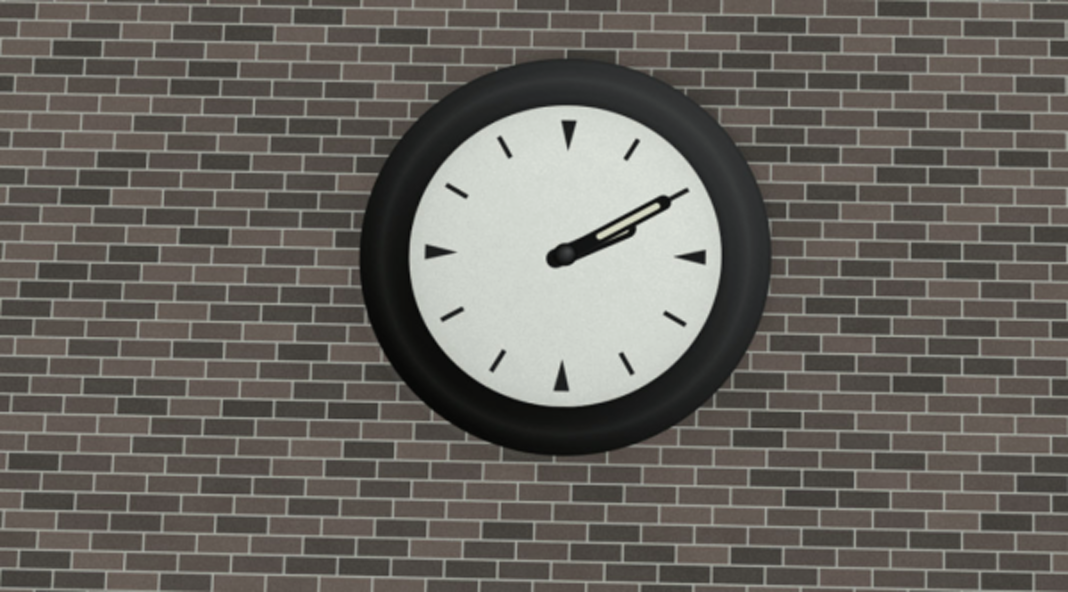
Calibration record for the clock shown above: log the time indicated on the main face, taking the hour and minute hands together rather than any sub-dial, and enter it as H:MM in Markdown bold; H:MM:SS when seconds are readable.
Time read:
**2:10**
